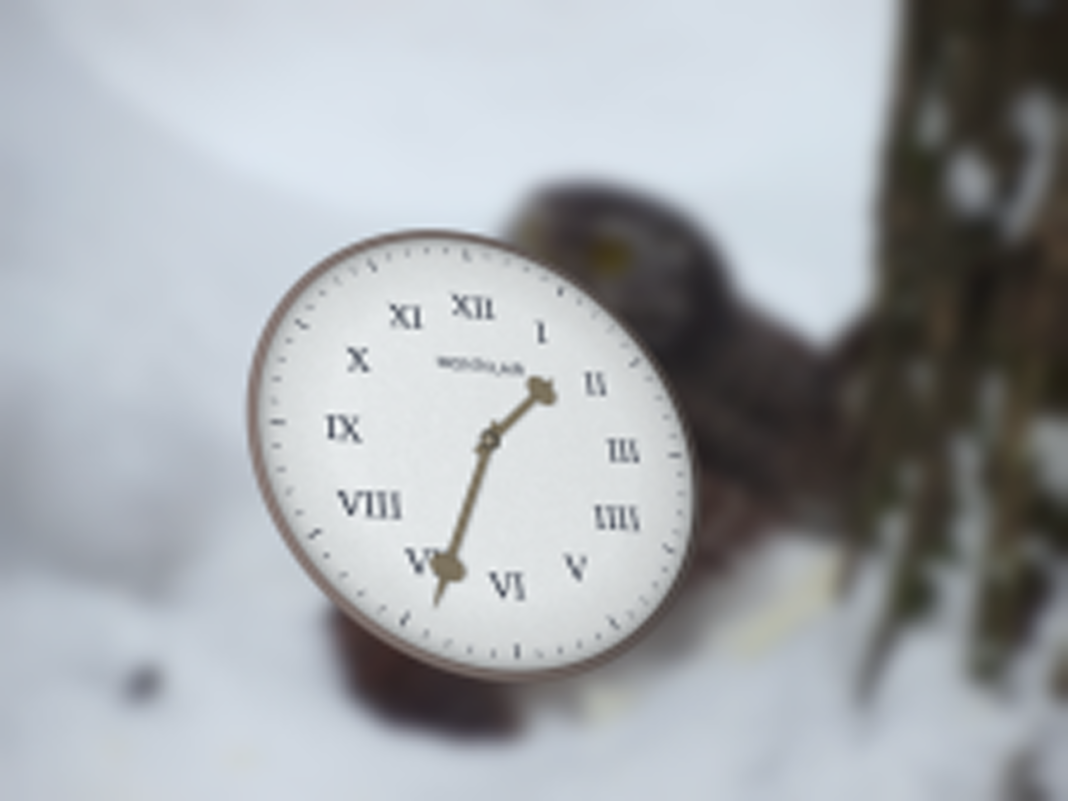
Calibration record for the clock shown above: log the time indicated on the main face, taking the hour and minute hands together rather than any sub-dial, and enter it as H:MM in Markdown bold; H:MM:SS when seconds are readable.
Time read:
**1:34**
